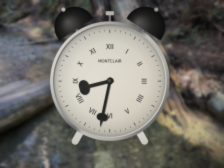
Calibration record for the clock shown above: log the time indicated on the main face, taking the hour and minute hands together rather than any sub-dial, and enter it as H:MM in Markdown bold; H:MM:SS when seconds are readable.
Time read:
**8:32**
